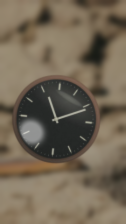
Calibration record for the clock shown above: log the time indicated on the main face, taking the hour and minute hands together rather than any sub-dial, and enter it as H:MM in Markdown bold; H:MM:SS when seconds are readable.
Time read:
**11:11**
